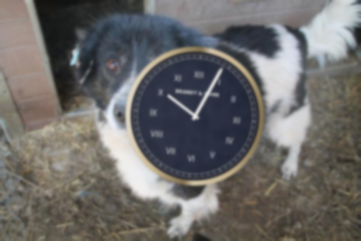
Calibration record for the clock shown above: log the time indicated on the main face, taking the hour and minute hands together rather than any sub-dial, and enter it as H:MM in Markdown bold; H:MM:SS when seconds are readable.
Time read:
**10:04**
